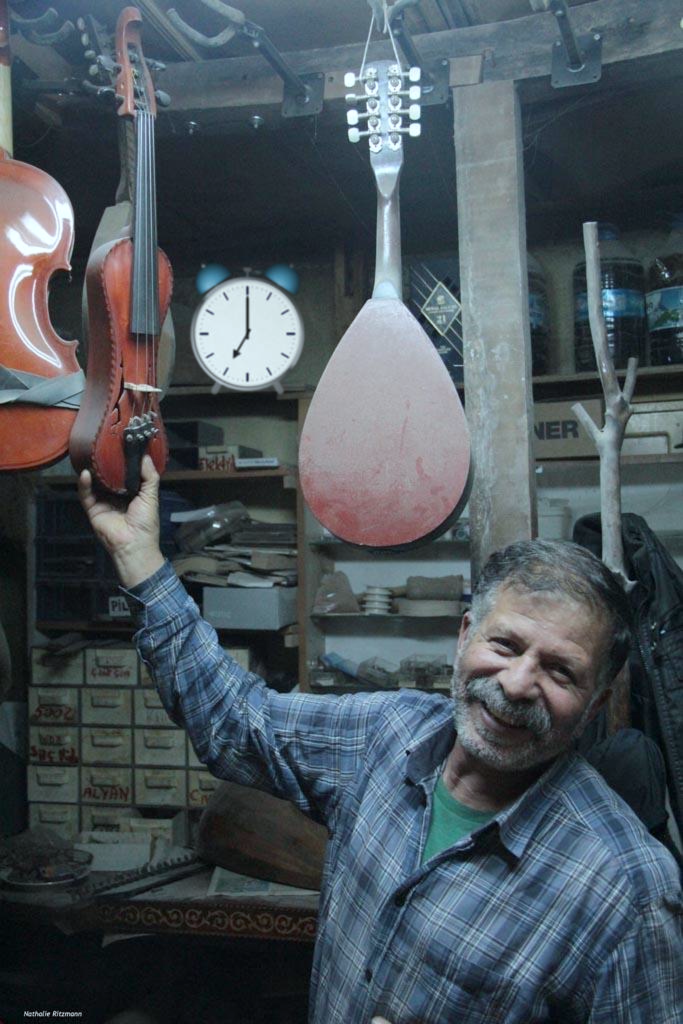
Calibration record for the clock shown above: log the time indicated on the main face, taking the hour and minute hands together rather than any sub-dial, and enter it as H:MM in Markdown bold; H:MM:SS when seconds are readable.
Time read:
**7:00**
